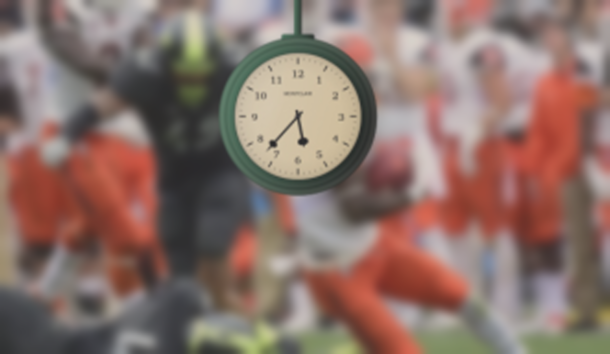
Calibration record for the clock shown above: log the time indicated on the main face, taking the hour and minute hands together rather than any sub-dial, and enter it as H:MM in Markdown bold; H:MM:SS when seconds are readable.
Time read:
**5:37**
